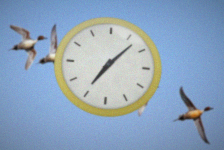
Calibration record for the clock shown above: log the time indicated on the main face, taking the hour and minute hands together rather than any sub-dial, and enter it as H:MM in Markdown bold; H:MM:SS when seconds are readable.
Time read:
**7:07**
